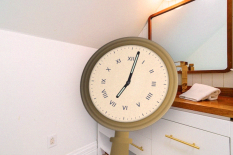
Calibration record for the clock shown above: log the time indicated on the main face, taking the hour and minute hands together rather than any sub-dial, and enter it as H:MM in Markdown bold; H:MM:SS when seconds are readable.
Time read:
**7:02**
